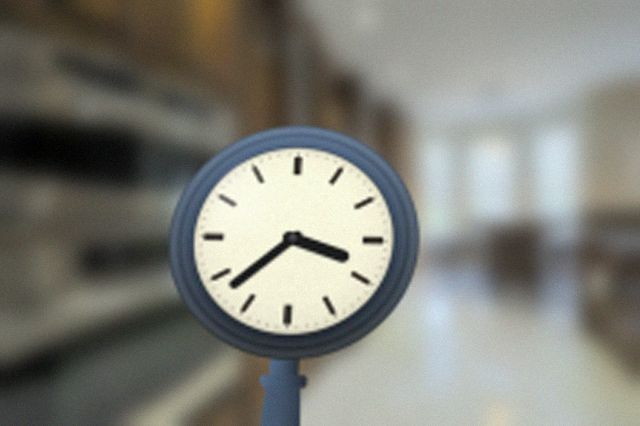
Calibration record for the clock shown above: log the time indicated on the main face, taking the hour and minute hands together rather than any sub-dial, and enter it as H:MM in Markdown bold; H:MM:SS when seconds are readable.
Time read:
**3:38**
